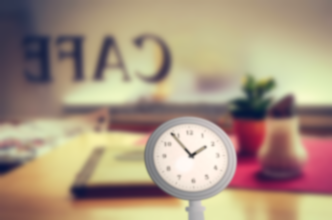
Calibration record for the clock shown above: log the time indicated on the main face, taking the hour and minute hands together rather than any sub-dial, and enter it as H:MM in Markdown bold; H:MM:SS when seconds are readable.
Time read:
**1:54**
